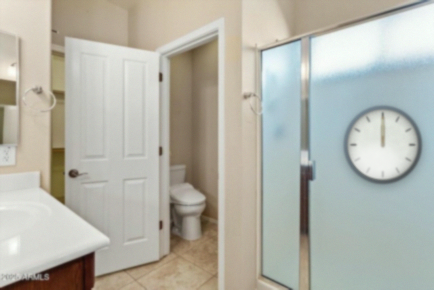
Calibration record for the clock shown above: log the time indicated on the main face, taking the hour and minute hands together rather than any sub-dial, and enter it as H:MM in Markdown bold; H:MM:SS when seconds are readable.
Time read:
**12:00**
